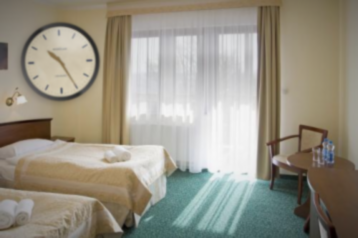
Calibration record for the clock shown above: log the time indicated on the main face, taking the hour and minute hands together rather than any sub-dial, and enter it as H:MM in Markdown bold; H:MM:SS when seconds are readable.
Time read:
**10:25**
